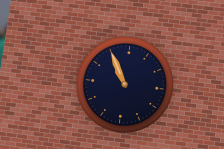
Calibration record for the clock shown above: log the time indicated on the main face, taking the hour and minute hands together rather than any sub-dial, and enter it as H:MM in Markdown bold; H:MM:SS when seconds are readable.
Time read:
**10:55**
